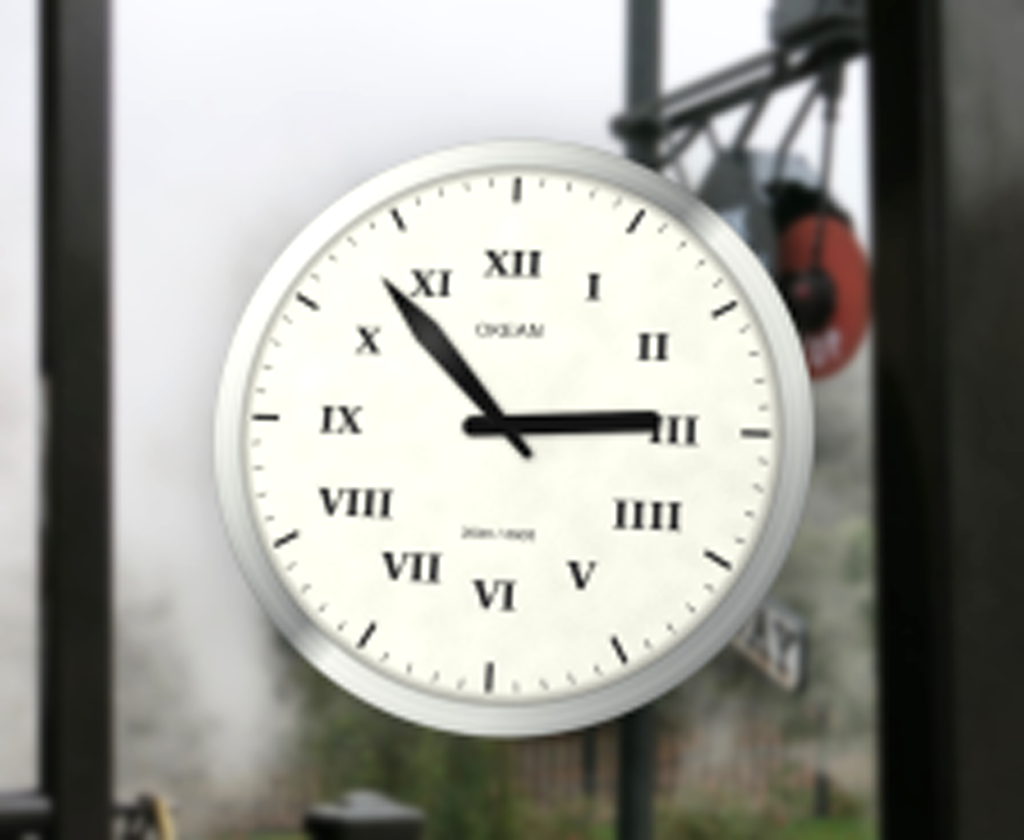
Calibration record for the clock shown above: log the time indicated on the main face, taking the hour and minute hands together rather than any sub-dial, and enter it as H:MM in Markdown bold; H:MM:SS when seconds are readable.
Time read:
**2:53**
